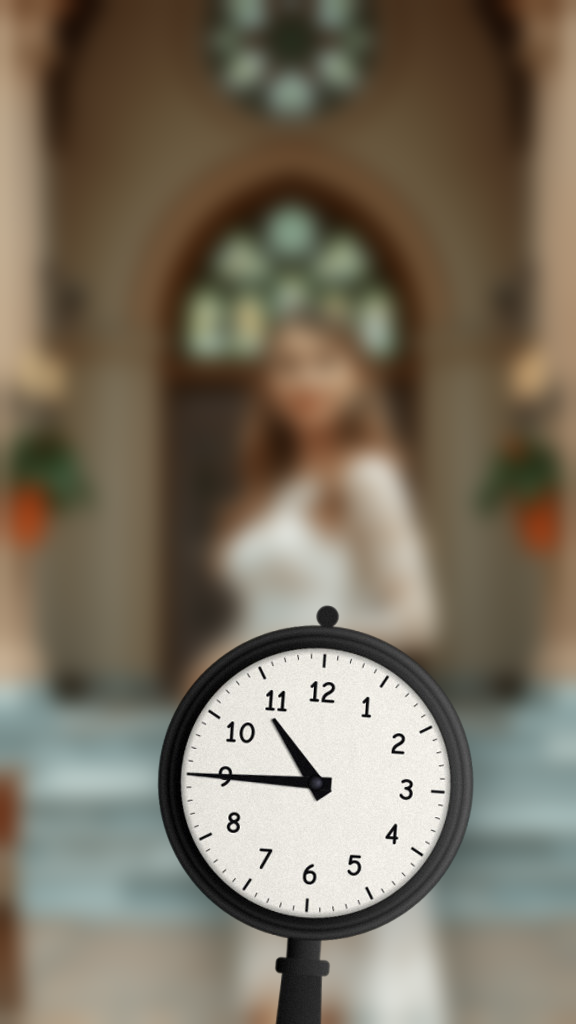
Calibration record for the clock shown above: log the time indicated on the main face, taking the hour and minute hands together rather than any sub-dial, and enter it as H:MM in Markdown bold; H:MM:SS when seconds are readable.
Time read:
**10:45**
